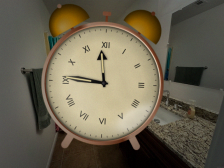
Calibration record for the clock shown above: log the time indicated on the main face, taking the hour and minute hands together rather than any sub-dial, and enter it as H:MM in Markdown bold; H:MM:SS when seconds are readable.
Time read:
**11:46**
